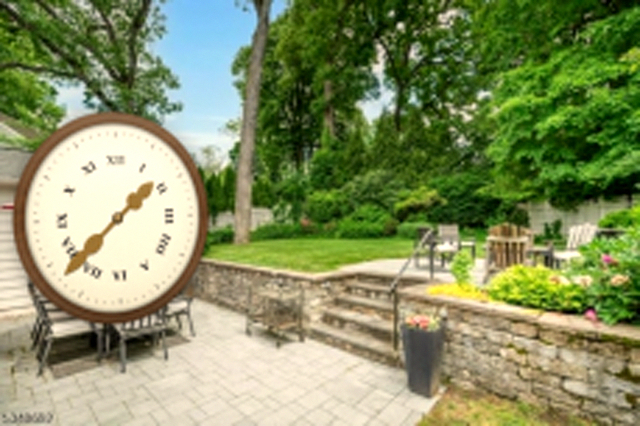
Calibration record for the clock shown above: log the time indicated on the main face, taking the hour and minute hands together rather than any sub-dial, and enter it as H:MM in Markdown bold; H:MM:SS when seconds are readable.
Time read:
**1:38**
